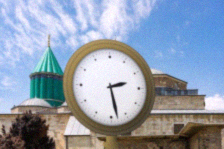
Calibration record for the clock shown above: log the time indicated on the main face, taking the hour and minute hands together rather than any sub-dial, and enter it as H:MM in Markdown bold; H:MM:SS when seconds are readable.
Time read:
**2:28**
